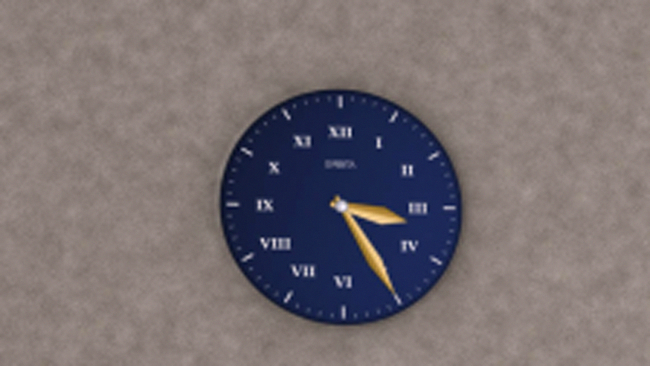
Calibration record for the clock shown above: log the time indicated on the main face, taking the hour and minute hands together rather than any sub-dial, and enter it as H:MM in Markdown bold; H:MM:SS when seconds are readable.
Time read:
**3:25**
